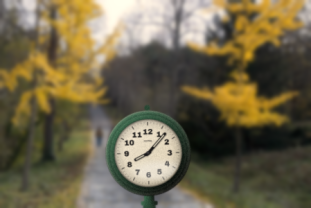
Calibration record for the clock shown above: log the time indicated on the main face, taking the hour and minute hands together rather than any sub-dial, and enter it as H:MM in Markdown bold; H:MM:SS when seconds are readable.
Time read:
**8:07**
